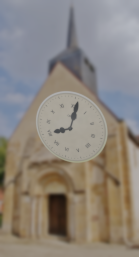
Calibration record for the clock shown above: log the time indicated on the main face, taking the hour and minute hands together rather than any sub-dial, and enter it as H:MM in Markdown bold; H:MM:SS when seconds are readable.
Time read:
**8:01**
